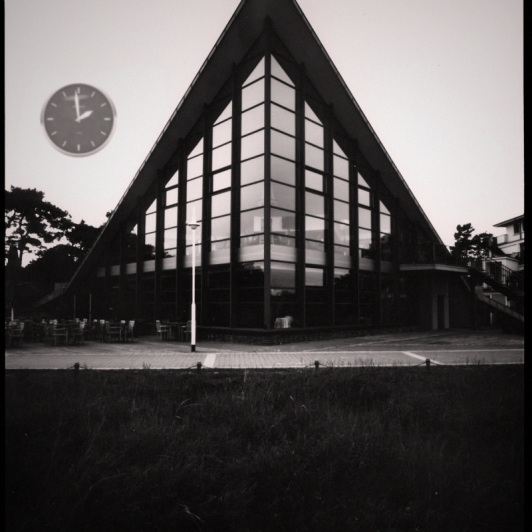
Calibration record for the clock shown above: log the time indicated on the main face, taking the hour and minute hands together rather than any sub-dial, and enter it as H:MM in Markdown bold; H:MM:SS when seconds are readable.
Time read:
**1:59**
